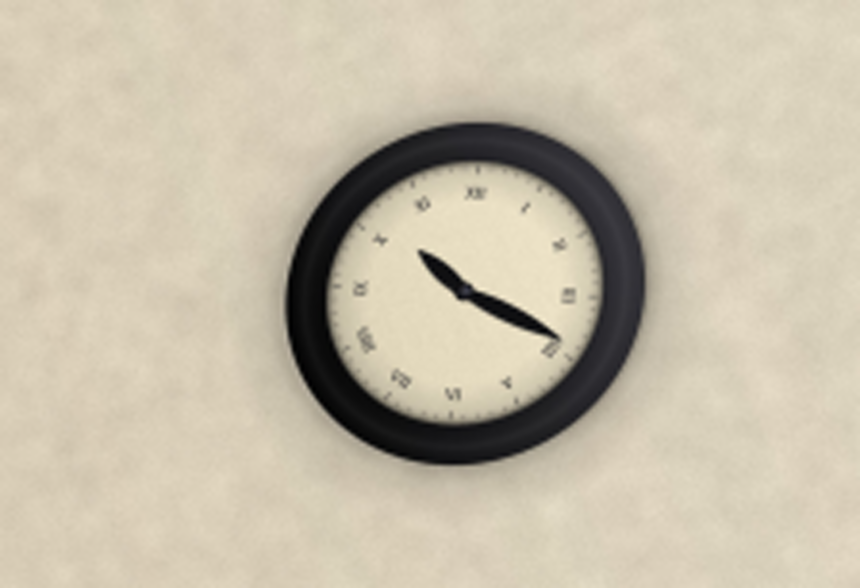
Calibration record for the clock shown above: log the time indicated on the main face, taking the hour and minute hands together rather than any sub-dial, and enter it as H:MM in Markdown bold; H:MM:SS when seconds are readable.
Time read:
**10:19**
